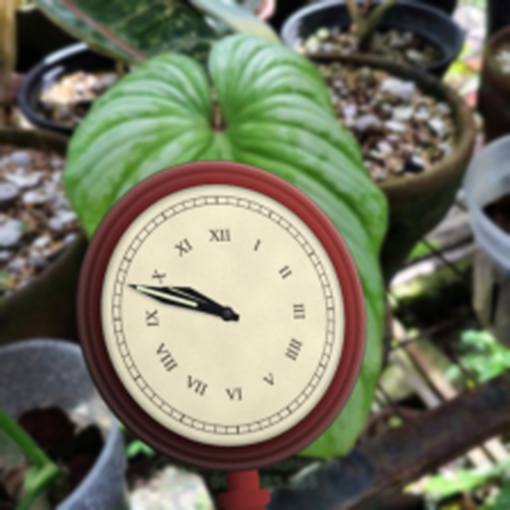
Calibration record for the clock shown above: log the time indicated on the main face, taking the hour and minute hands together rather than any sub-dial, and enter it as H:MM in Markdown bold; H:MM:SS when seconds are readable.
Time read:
**9:48**
